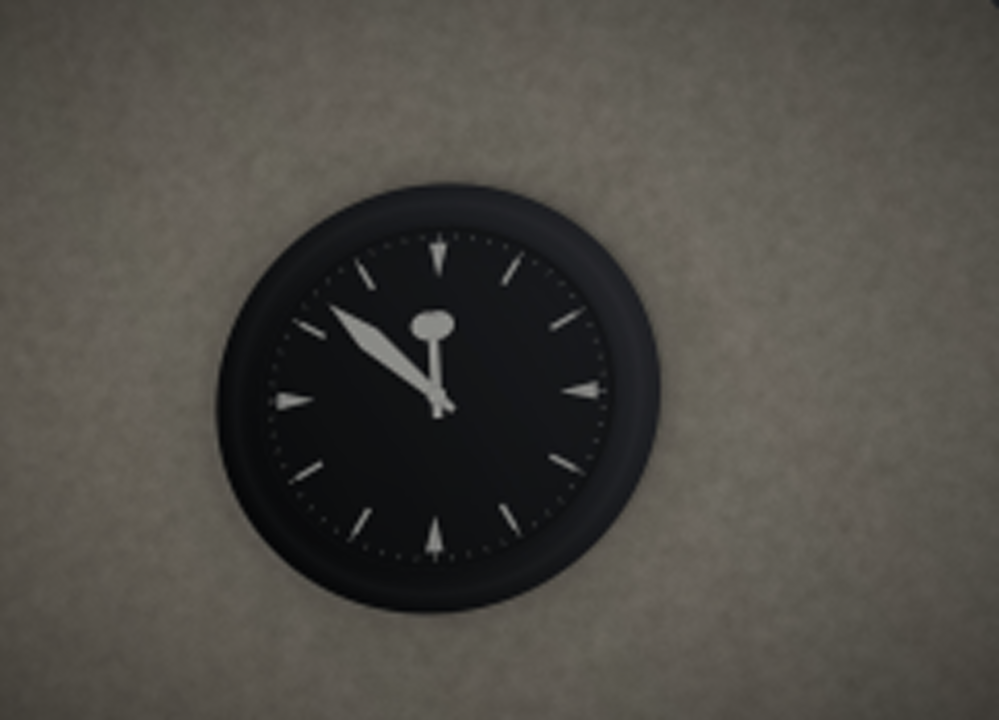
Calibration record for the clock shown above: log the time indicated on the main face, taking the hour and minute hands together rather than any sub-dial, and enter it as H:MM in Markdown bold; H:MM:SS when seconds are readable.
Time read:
**11:52**
